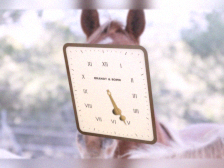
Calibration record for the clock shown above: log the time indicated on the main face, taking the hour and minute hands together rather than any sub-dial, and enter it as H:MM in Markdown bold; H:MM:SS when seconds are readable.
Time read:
**5:26**
